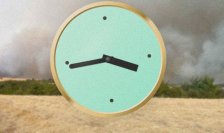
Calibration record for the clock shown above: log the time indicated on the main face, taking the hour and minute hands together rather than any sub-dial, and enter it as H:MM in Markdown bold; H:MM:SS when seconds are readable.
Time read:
**3:44**
